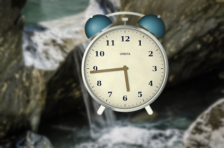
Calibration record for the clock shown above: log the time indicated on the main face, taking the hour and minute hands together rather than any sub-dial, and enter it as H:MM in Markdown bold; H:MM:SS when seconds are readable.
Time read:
**5:44**
